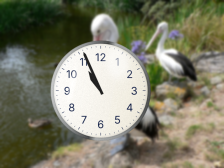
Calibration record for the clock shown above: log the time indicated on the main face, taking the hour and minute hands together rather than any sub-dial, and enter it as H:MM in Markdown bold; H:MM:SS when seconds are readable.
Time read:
**10:56**
